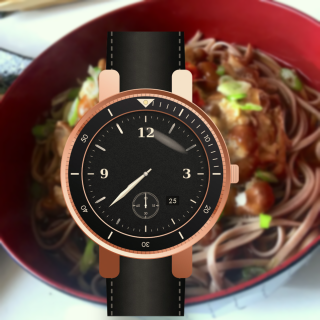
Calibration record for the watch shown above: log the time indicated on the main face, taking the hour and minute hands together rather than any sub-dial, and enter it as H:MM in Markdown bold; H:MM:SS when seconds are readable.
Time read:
**7:38**
